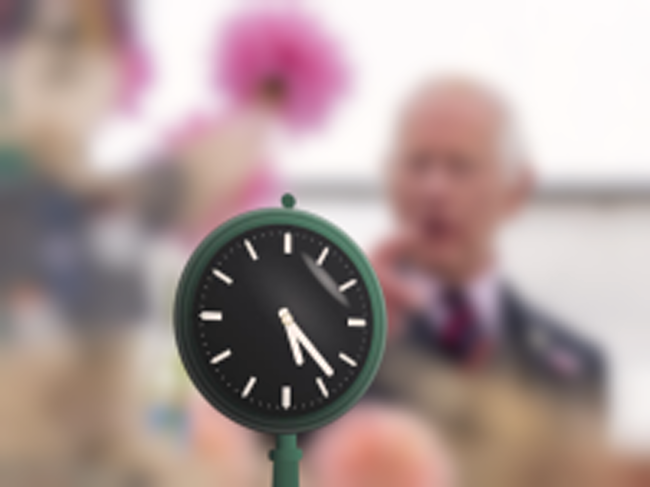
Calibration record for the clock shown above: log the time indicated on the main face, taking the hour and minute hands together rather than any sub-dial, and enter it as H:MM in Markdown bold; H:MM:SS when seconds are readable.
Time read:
**5:23**
